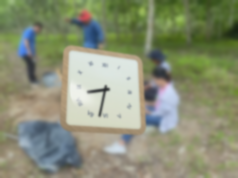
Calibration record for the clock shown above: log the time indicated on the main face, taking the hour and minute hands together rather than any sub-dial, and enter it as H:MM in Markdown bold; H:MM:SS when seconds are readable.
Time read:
**8:32**
